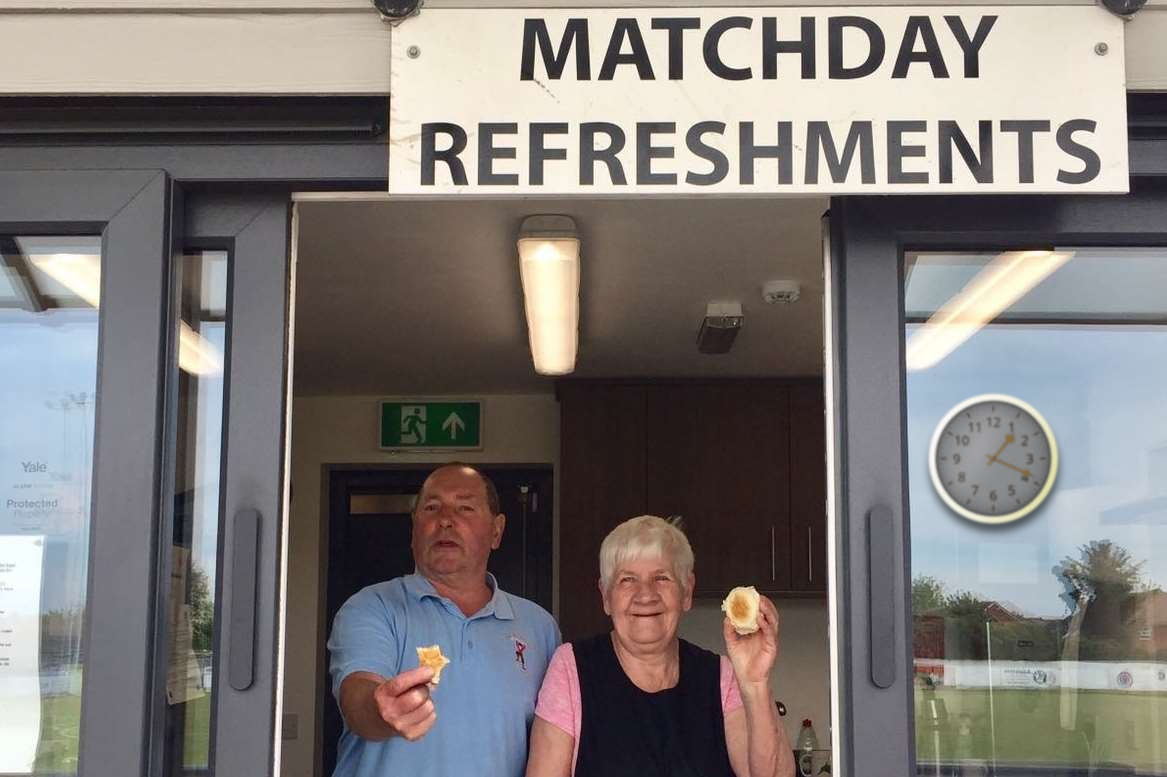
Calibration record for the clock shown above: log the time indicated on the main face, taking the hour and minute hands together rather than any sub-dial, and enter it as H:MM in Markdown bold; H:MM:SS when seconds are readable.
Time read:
**1:19**
